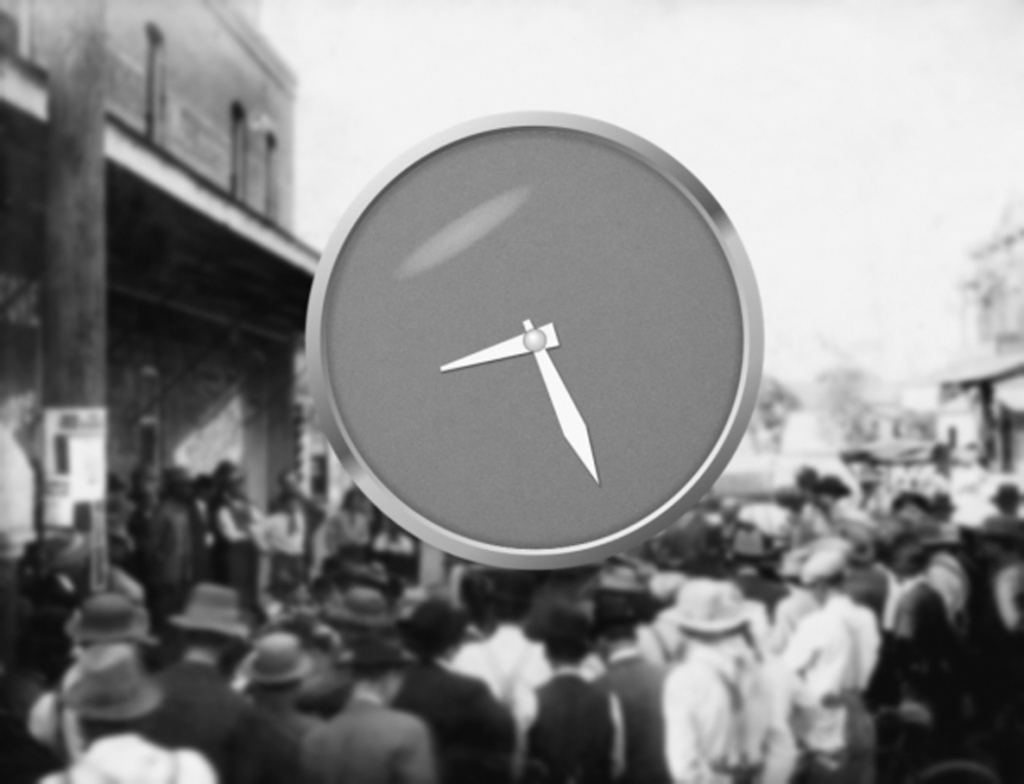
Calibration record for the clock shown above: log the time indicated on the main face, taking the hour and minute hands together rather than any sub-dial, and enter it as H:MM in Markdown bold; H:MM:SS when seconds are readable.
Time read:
**8:26**
